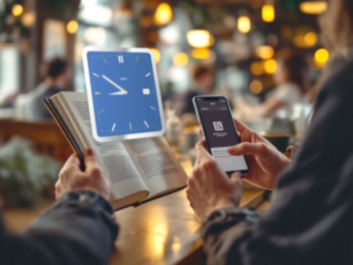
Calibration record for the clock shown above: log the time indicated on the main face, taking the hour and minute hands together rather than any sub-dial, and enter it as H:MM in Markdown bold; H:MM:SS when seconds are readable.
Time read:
**8:51**
